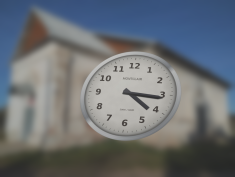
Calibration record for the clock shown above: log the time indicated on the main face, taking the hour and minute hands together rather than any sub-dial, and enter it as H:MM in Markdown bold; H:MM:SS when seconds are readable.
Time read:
**4:16**
